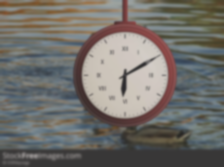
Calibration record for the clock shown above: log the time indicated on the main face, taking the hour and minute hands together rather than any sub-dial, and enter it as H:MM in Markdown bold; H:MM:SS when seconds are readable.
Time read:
**6:10**
